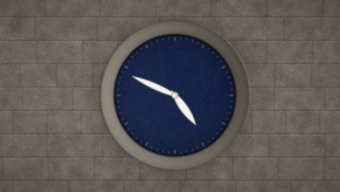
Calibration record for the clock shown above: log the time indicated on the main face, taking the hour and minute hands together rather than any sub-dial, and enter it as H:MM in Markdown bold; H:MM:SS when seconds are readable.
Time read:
**4:49**
